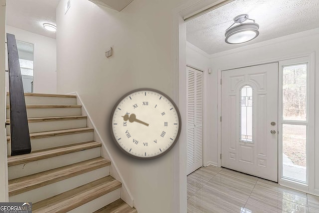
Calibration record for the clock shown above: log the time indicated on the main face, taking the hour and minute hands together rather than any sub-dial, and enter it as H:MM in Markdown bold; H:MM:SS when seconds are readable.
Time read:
**9:48**
